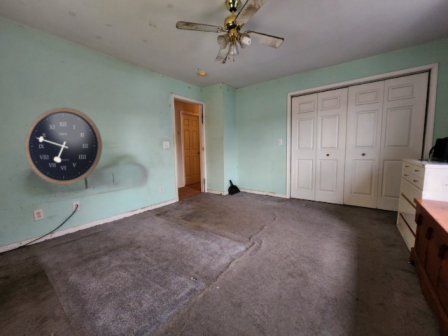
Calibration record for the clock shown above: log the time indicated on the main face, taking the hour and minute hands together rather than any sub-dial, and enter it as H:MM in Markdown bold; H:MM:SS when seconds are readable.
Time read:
**6:48**
